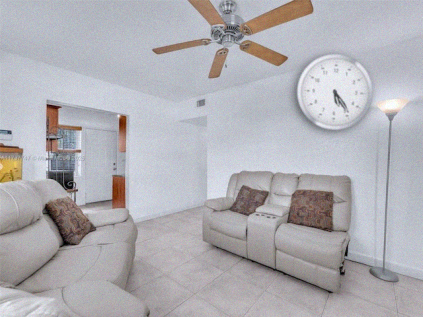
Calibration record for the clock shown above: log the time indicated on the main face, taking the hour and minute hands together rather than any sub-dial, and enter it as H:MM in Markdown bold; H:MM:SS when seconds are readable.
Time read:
**5:24**
